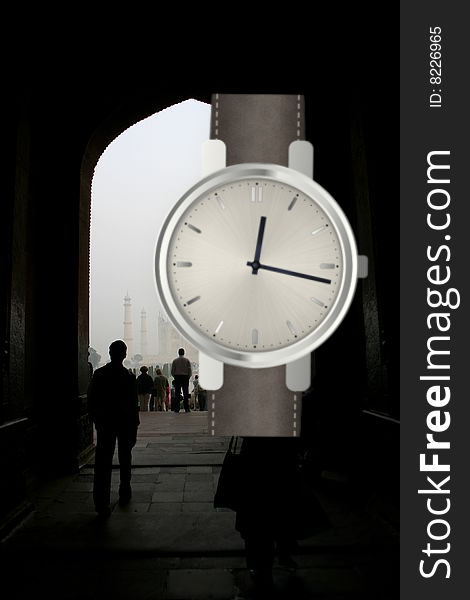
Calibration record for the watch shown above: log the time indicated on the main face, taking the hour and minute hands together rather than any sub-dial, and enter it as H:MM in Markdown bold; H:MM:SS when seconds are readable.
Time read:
**12:17**
